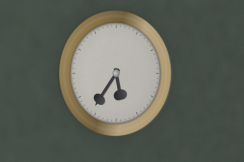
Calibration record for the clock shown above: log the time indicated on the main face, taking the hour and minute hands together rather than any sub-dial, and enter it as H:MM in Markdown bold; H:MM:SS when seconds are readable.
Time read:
**5:36**
